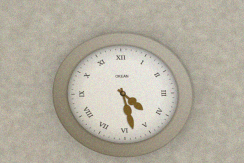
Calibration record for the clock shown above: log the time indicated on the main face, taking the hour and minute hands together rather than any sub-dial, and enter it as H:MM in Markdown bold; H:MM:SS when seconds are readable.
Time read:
**4:28**
